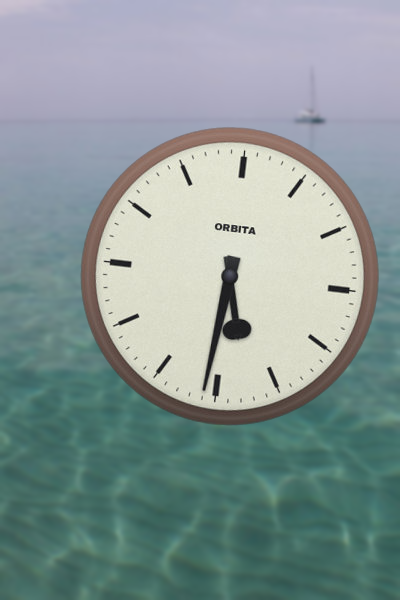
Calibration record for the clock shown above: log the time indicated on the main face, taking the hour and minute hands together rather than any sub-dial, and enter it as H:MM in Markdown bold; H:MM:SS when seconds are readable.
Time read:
**5:31**
